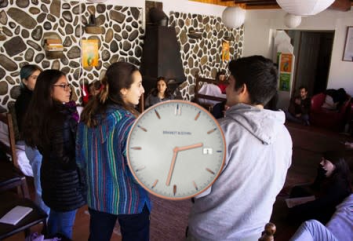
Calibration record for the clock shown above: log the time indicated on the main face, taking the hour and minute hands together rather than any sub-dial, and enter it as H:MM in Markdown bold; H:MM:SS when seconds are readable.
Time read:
**2:32**
